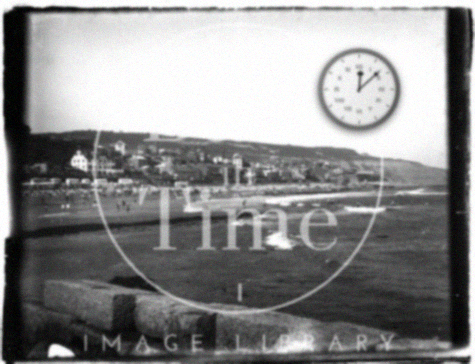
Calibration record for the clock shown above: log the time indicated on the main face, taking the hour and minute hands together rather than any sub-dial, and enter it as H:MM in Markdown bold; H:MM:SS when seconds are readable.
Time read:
**12:08**
